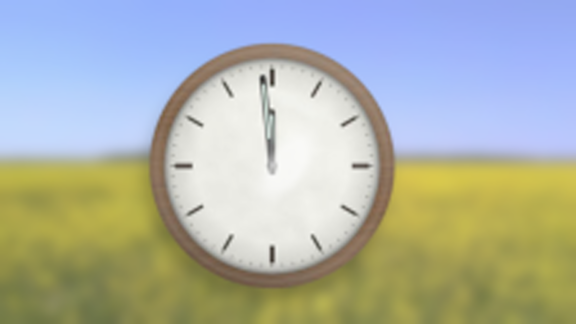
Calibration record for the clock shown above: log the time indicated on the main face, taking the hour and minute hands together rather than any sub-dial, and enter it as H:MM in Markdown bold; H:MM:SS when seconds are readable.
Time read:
**11:59**
